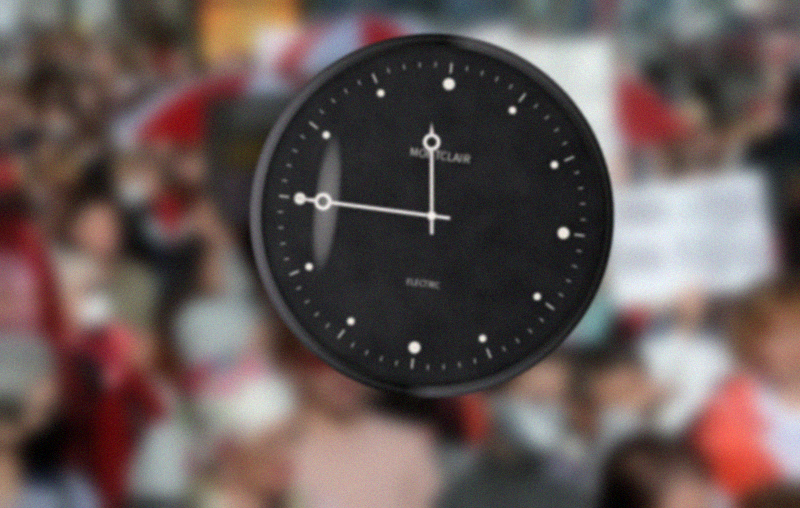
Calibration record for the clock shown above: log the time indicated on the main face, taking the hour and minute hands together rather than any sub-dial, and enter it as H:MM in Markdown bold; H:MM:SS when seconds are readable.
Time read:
**11:45**
